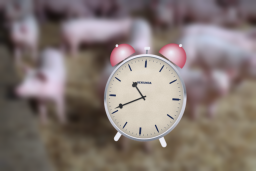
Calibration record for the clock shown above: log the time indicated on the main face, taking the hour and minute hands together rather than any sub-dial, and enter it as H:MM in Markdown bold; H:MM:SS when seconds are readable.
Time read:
**10:41**
